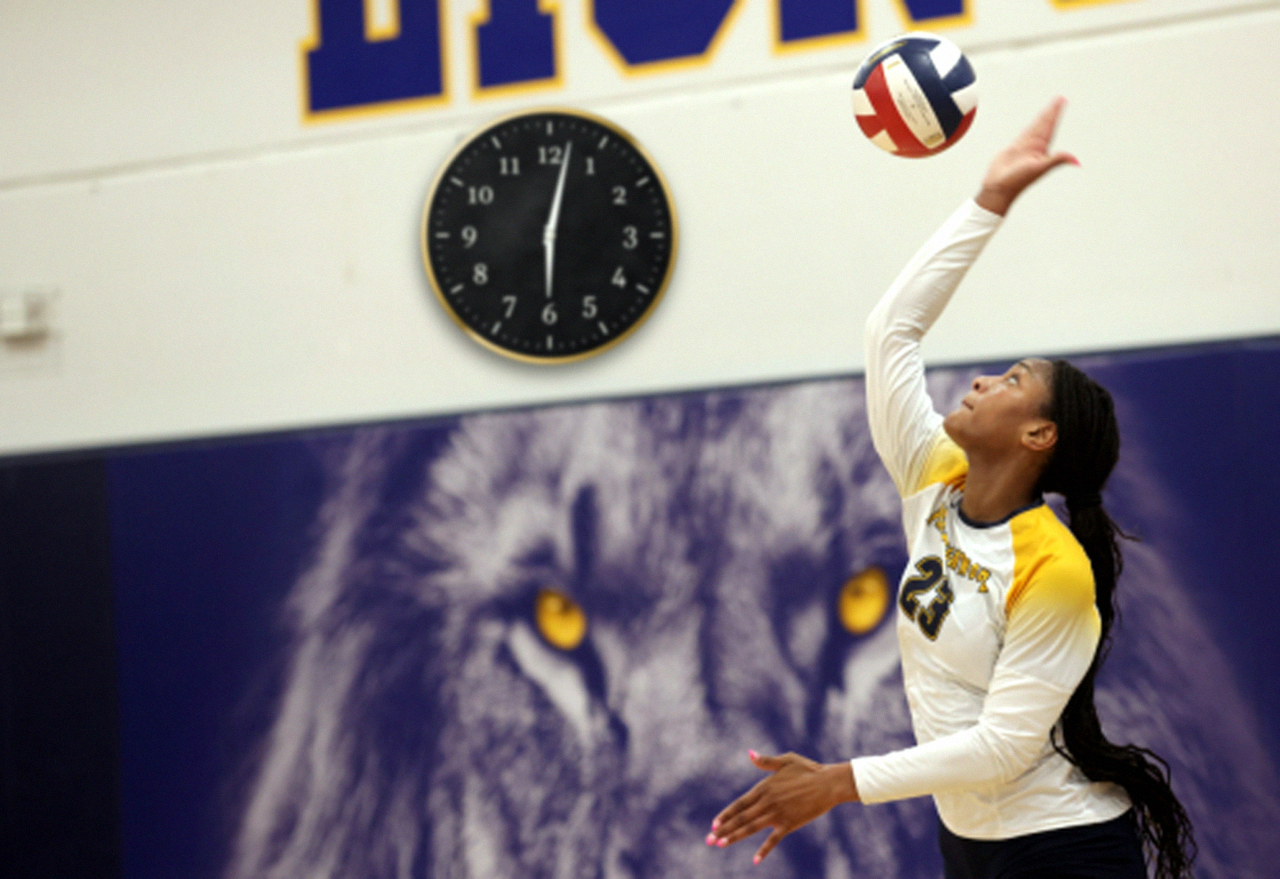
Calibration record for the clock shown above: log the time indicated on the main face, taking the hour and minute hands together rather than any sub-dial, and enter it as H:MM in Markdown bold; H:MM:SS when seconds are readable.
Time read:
**6:02**
